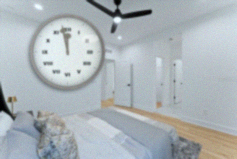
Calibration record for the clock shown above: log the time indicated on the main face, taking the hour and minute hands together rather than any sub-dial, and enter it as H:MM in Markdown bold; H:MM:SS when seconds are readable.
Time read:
**11:58**
